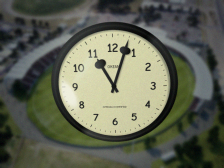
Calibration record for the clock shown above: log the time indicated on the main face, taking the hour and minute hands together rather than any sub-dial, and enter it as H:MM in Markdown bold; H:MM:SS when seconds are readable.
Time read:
**11:03**
